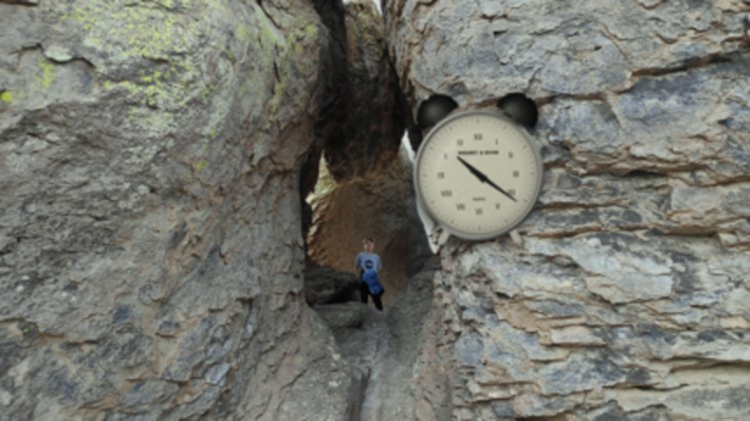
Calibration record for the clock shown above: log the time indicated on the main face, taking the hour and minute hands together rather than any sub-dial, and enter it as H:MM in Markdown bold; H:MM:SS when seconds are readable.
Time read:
**10:21**
